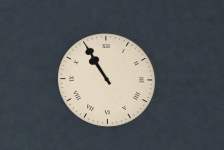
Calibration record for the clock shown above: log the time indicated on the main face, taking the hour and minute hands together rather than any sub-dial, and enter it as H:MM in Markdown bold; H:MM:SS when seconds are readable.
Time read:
**10:55**
